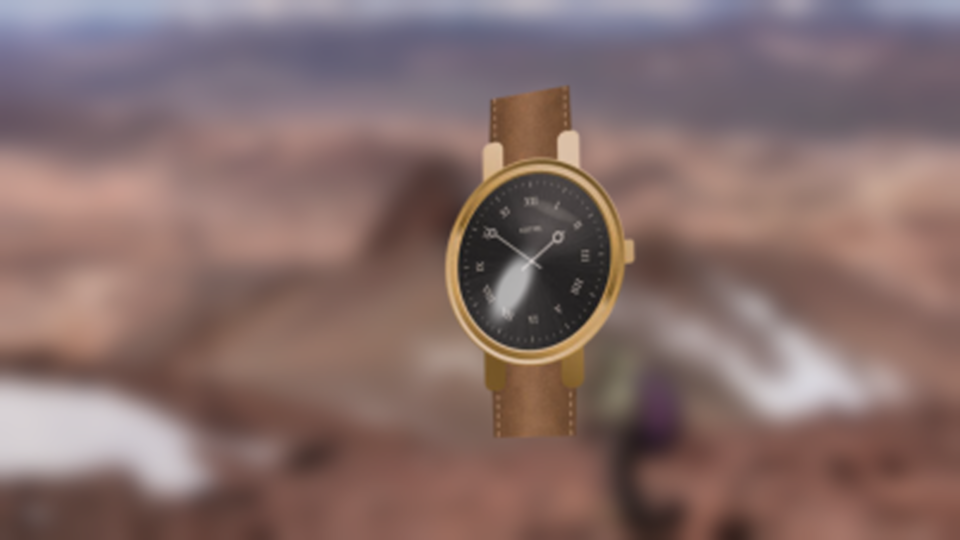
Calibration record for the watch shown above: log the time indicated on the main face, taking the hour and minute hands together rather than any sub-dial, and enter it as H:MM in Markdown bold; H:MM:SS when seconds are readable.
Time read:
**1:51**
